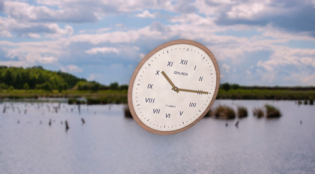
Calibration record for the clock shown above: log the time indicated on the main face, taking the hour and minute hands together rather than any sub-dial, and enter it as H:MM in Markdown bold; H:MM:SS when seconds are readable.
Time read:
**10:15**
